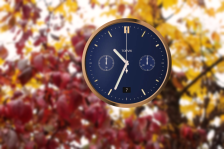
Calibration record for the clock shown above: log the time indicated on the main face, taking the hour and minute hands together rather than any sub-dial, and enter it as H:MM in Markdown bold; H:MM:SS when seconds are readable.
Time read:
**10:34**
